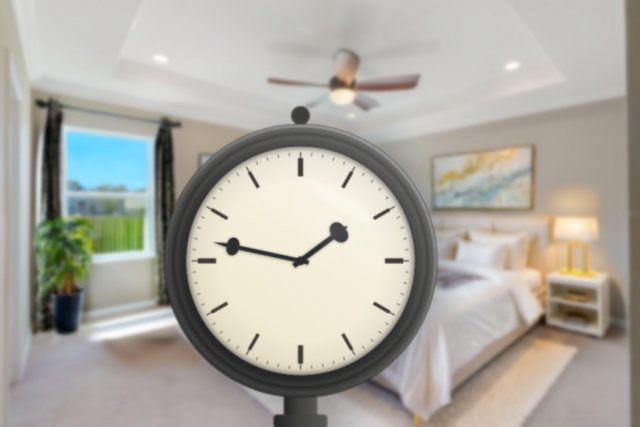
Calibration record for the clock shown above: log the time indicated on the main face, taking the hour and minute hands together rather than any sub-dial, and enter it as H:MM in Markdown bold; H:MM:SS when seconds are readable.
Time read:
**1:47**
